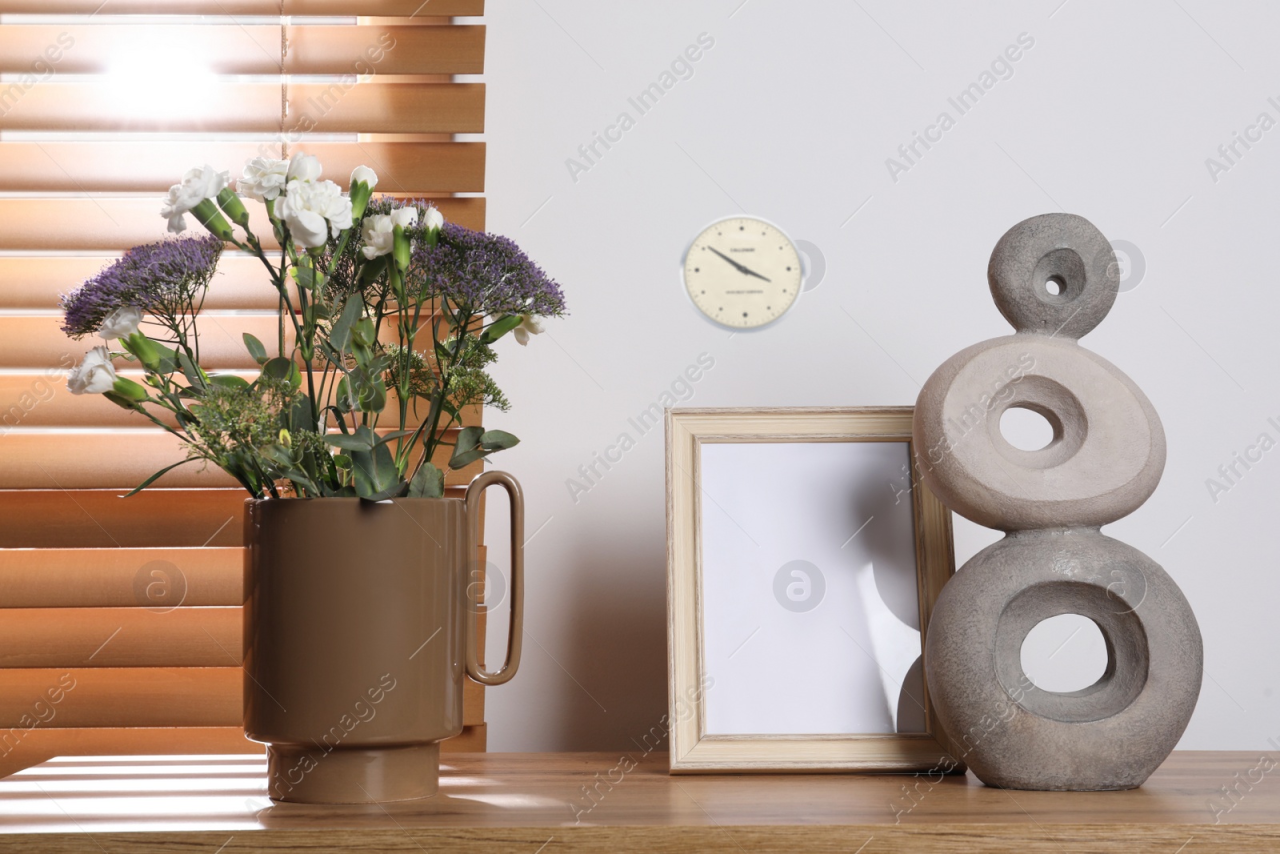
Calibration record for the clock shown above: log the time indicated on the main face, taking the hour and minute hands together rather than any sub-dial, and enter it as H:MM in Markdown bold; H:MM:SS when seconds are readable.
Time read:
**3:51**
